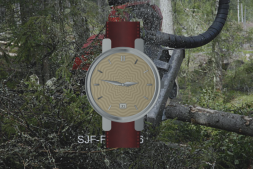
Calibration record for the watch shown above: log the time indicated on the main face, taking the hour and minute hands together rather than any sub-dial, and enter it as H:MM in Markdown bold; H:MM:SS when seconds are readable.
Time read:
**2:47**
